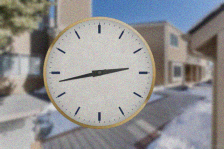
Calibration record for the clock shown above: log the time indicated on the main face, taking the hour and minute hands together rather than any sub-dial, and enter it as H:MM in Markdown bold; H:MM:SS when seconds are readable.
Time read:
**2:43**
